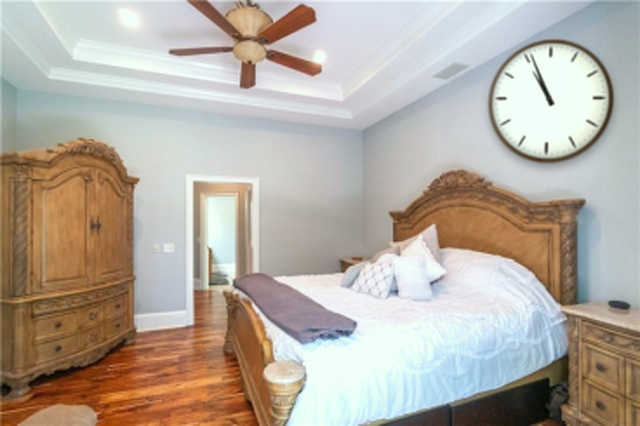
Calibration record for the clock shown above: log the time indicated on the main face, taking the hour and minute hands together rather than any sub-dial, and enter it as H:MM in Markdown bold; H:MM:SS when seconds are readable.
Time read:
**10:56**
